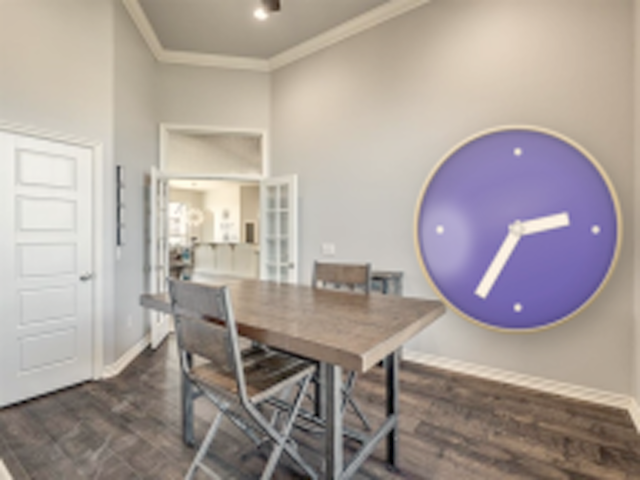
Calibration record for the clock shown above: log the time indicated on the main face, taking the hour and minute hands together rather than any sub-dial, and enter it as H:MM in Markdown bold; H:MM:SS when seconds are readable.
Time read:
**2:35**
